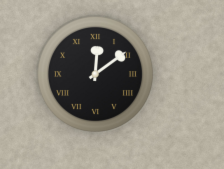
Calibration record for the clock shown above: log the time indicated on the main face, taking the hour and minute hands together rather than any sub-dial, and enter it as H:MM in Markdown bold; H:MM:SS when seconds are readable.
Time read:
**12:09**
